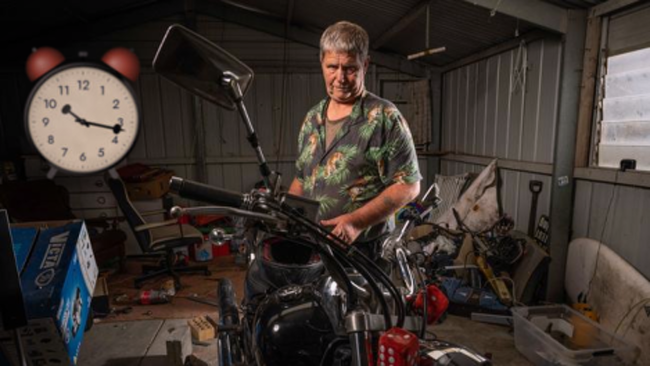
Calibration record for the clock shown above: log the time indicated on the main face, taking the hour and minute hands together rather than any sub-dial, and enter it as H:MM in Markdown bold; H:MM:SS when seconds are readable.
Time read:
**10:17**
